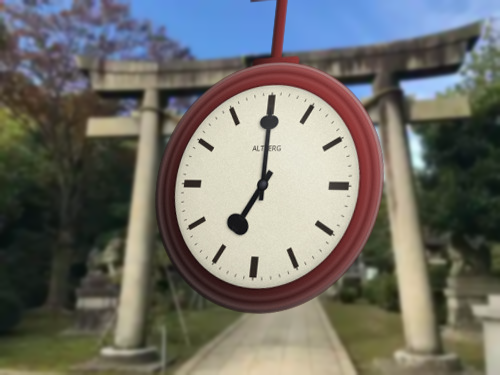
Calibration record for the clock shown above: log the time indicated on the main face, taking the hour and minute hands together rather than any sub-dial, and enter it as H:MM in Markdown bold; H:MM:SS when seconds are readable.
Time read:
**7:00**
